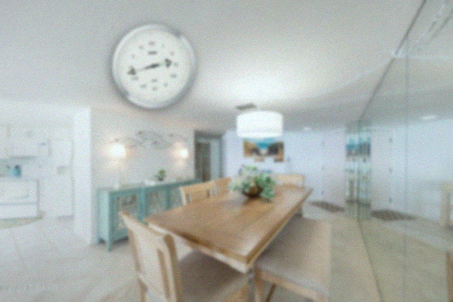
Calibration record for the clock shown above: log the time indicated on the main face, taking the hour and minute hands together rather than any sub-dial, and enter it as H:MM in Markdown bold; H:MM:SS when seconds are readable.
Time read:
**2:43**
